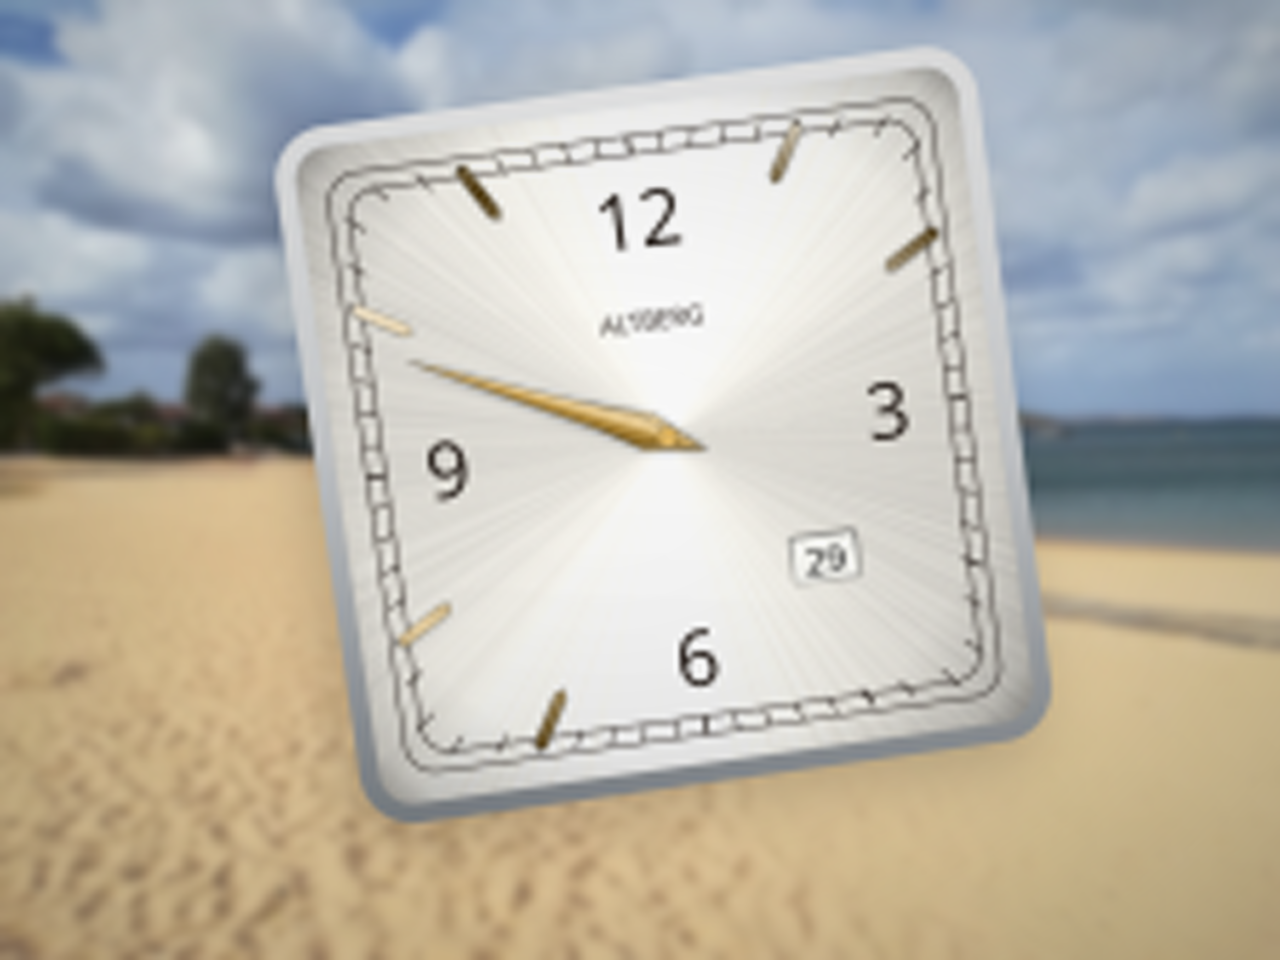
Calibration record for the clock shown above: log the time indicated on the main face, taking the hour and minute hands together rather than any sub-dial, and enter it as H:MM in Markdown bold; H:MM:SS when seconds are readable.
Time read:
**9:49**
